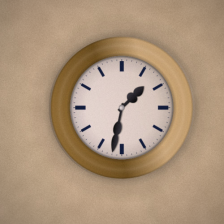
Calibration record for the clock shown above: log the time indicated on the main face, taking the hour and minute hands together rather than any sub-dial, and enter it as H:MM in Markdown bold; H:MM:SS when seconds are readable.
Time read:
**1:32**
